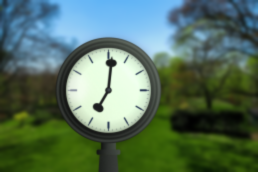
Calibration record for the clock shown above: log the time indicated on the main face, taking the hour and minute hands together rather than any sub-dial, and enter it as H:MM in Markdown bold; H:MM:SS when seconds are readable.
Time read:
**7:01**
